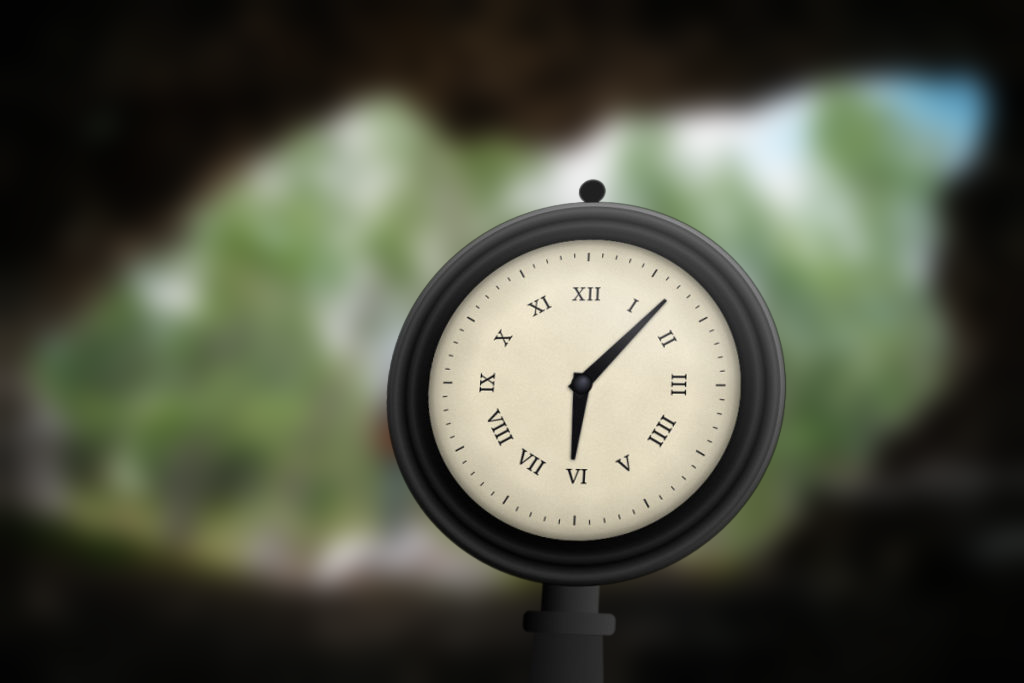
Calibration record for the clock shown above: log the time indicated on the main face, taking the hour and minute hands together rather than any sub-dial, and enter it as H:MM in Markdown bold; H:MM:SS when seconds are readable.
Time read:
**6:07**
